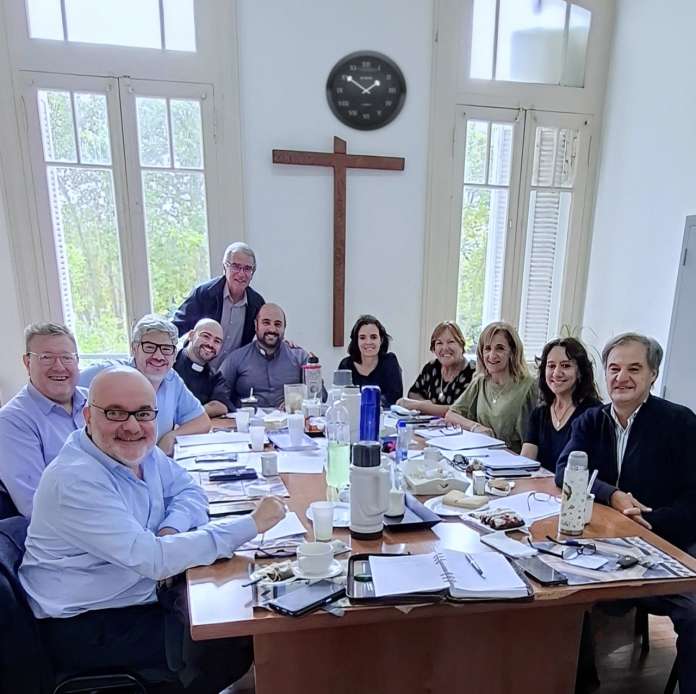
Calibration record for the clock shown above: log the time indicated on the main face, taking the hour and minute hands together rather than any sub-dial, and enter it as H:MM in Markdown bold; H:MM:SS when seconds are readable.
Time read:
**1:51**
